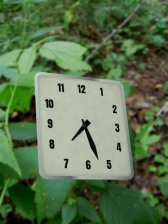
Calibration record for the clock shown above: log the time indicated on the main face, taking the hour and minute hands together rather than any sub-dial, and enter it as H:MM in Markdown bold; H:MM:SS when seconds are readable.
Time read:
**7:27**
